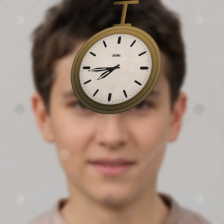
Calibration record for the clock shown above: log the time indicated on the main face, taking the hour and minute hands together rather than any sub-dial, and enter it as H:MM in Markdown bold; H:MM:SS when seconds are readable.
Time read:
**7:44**
